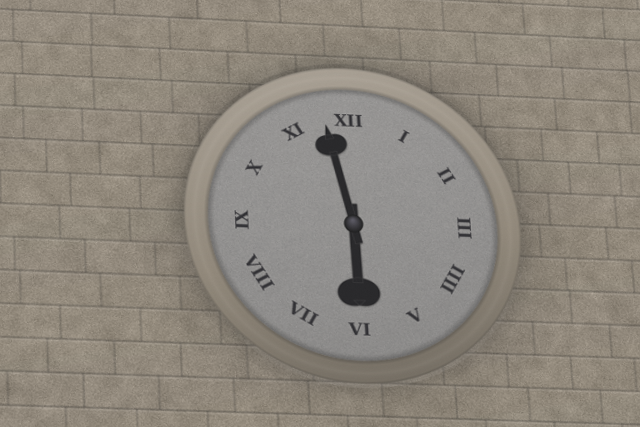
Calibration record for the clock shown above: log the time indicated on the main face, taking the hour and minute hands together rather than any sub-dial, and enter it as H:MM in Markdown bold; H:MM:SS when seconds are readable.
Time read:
**5:58**
